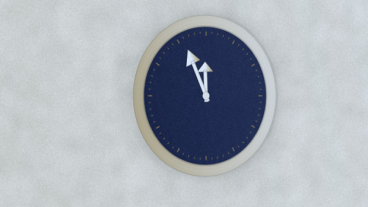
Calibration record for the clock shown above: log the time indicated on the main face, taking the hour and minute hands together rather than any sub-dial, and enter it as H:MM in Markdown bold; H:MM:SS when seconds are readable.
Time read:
**11:56**
